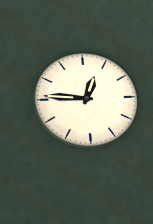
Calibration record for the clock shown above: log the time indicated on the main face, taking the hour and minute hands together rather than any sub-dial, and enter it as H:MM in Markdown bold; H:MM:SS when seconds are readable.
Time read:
**12:46**
